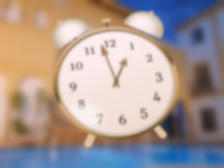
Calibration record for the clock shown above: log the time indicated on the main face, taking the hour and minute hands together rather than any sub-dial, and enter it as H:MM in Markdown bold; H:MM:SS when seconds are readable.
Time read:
**12:58**
